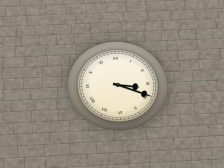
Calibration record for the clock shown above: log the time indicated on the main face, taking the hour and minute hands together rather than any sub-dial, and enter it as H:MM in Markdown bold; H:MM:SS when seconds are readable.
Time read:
**3:19**
